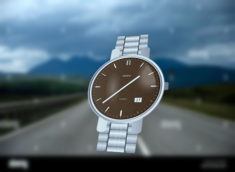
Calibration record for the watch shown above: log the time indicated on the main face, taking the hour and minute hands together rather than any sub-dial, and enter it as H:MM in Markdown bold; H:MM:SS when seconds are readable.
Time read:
**1:38**
